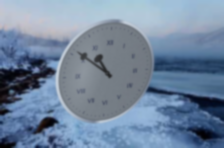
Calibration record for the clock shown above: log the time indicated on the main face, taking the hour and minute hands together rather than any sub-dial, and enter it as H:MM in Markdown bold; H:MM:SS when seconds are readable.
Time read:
**10:51**
